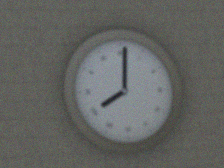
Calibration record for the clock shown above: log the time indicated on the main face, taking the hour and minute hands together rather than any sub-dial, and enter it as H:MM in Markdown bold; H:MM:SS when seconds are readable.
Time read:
**8:01**
